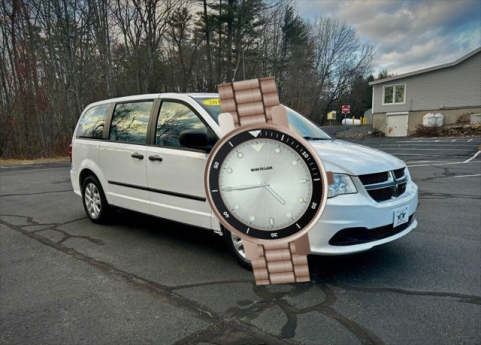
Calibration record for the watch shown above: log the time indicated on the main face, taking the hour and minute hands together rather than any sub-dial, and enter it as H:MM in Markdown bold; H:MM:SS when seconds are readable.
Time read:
**4:45**
